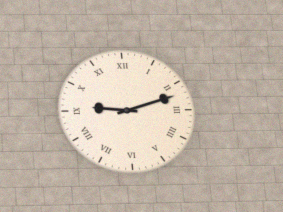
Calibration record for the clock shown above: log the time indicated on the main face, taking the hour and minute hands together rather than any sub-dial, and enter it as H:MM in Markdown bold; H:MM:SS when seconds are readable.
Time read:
**9:12**
